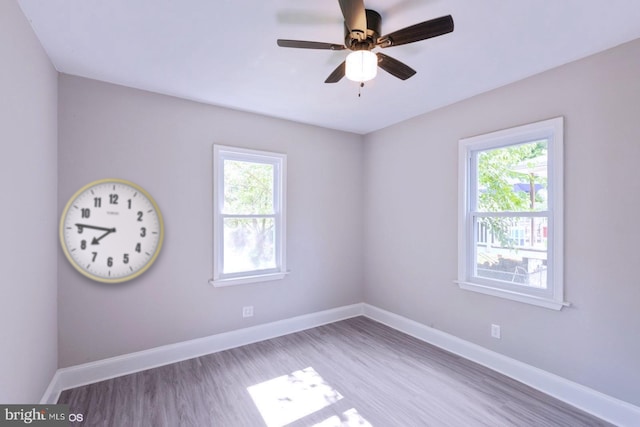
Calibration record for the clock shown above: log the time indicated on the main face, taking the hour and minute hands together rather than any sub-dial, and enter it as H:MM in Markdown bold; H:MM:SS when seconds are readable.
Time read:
**7:46**
